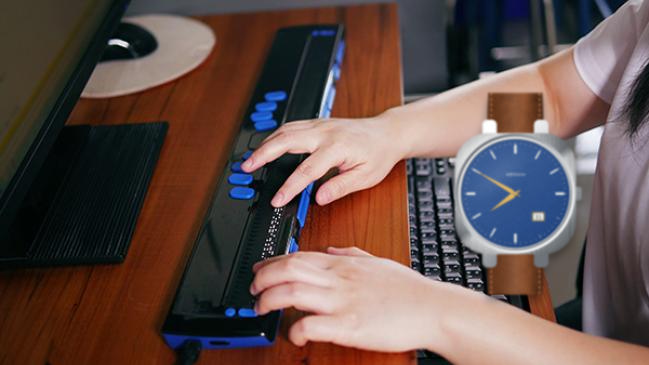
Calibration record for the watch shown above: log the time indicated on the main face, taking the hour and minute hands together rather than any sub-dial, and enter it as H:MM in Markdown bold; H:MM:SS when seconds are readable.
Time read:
**7:50**
